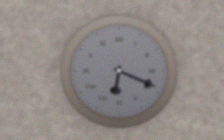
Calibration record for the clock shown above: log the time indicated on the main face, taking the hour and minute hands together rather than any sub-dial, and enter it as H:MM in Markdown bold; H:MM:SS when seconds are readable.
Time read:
**6:19**
